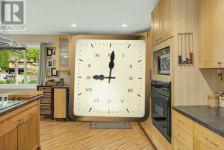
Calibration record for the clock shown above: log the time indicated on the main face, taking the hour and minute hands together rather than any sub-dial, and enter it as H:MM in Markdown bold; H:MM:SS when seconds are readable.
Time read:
**9:01**
